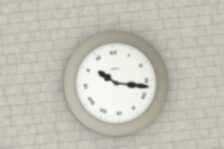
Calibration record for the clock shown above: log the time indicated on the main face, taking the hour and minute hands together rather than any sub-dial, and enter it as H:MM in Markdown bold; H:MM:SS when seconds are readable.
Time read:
**10:17**
